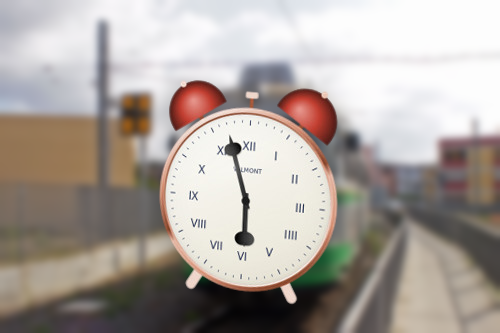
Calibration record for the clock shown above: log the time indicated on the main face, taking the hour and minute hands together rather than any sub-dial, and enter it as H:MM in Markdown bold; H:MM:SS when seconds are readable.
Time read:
**5:57**
